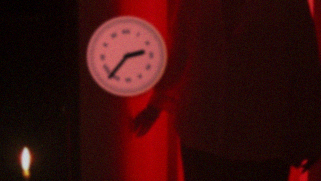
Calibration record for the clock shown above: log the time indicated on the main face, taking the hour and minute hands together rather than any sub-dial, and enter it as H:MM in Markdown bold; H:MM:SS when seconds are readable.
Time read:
**2:37**
